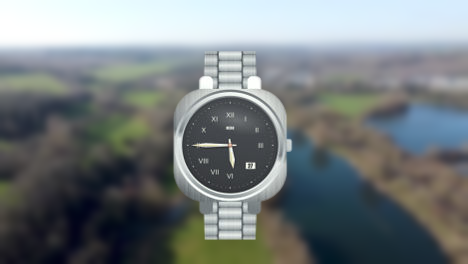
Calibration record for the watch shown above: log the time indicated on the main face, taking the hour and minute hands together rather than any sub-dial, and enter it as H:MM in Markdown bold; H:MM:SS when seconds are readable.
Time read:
**5:45**
